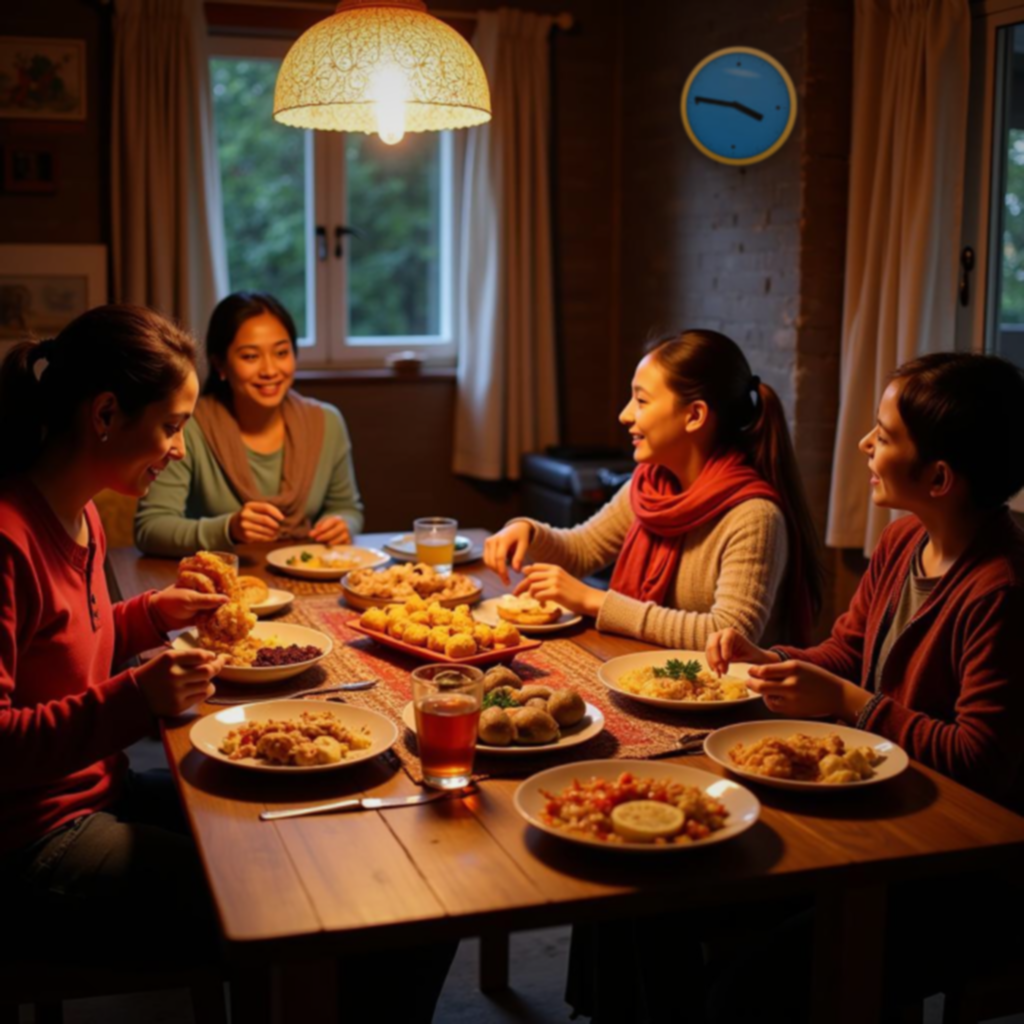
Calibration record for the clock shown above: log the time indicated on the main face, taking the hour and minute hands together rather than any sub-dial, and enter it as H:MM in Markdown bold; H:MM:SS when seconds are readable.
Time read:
**3:46**
